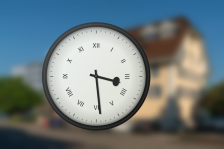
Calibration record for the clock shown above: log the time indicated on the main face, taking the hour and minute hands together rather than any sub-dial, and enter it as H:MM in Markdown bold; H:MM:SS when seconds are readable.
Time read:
**3:29**
